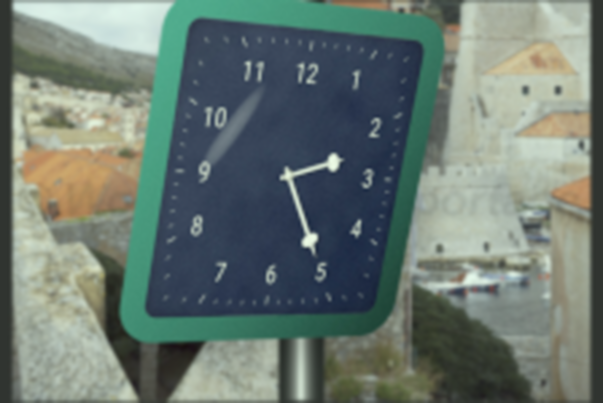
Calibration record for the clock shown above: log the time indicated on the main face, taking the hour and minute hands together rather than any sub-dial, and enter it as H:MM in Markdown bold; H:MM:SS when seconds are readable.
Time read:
**2:25**
